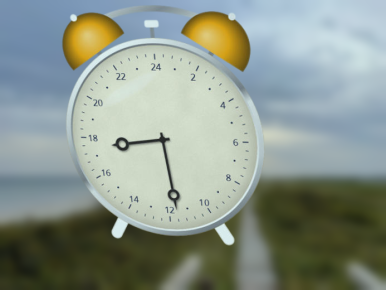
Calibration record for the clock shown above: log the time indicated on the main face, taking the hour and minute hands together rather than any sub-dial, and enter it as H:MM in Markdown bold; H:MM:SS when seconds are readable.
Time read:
**17:29**
